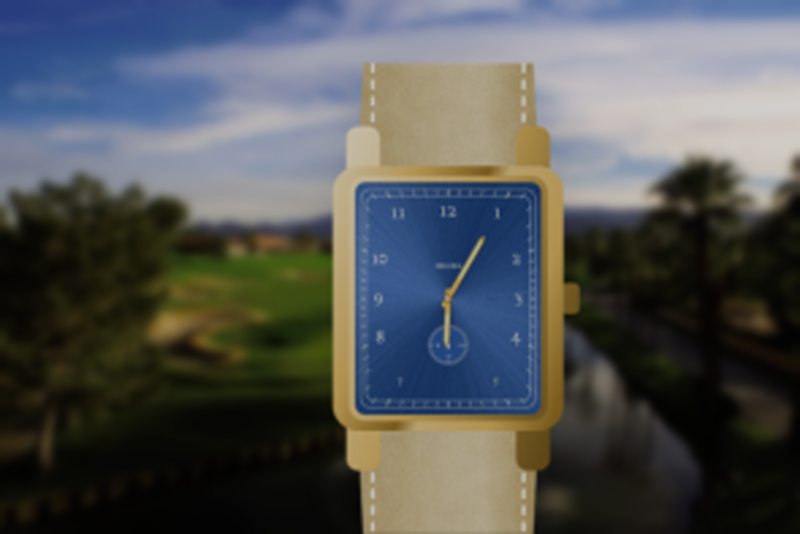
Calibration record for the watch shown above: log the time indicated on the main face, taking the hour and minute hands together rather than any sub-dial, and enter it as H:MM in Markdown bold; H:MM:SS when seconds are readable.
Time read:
**6:05**
